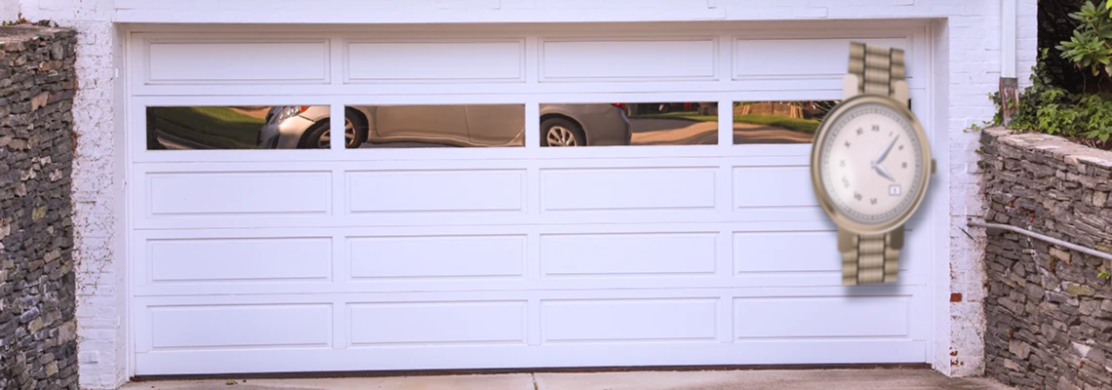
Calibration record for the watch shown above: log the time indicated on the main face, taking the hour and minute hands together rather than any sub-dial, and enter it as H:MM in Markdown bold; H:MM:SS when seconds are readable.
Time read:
**4:07**
